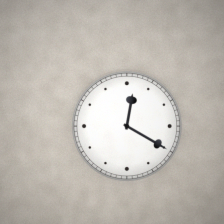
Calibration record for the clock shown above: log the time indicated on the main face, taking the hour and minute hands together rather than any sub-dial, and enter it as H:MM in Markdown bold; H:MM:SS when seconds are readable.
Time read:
**12:20**
